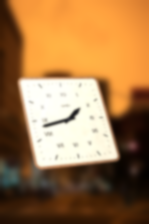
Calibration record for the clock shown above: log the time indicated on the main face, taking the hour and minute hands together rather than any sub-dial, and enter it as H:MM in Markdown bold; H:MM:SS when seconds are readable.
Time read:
**1:43**
